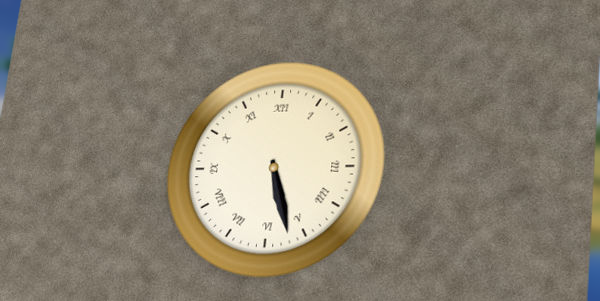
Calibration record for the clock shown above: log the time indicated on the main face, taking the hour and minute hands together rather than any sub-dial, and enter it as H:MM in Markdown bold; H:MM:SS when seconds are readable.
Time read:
**5:27**
